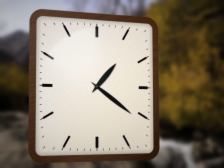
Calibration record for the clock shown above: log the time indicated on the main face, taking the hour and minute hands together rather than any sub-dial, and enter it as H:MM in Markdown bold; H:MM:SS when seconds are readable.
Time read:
**1:21**
